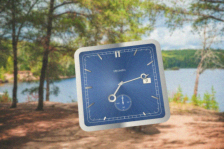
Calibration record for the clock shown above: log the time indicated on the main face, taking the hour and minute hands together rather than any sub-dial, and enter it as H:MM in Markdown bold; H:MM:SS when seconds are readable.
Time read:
**7:13**
